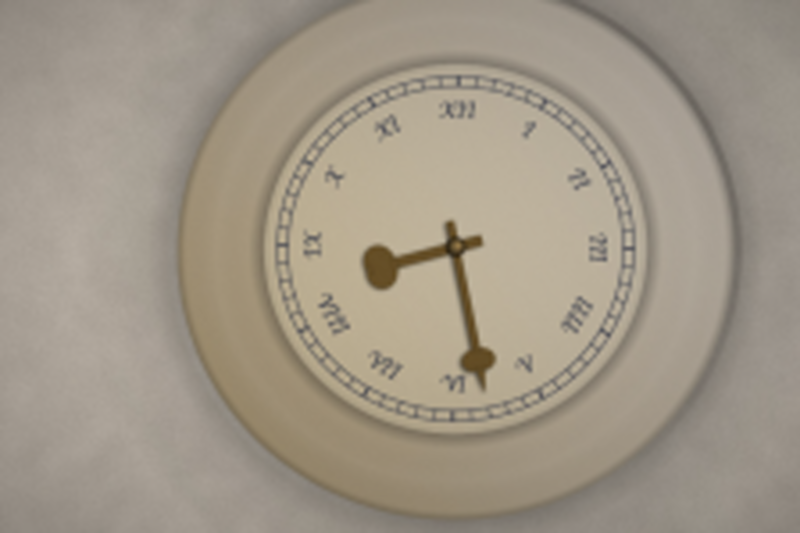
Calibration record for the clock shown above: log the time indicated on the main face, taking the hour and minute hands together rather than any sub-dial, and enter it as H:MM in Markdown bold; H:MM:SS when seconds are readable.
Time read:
**8:28**
